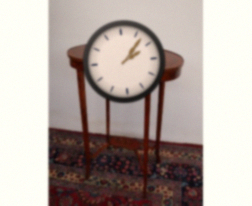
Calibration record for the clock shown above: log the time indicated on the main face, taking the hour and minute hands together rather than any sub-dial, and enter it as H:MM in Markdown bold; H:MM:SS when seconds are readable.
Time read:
**2:07**
